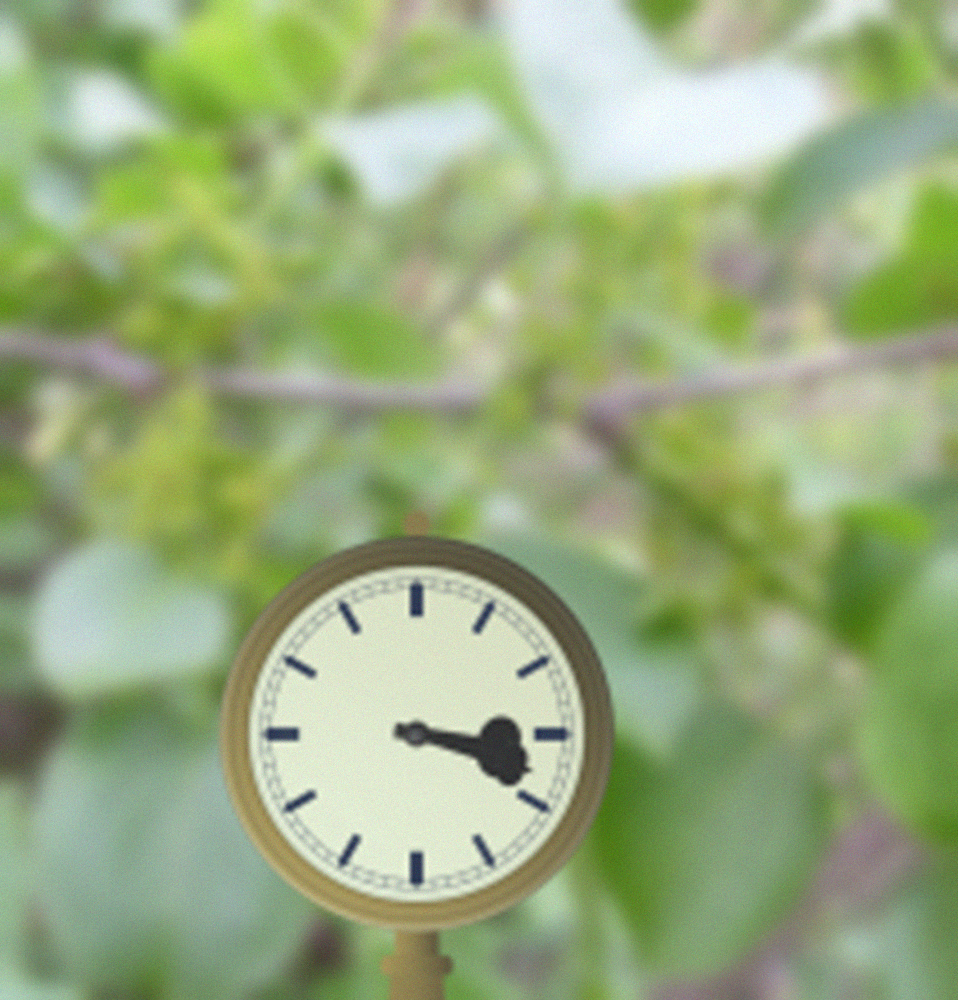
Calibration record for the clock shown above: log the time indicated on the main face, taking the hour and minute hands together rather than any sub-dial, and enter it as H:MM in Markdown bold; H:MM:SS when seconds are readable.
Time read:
**3:18**
